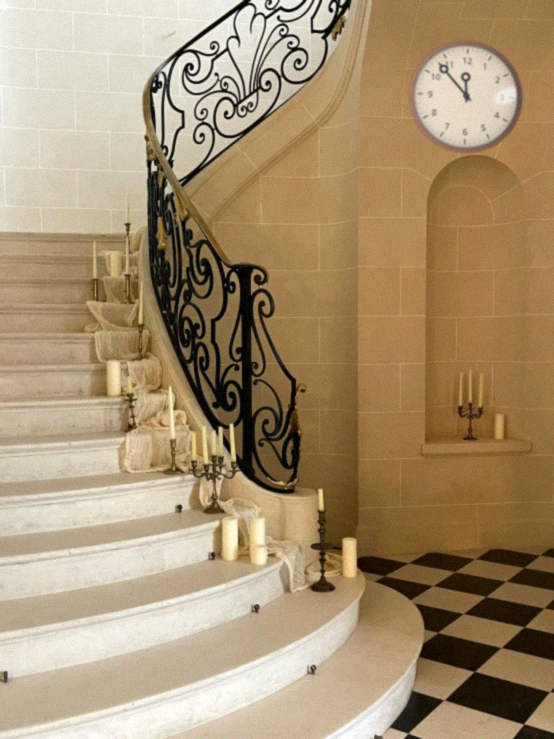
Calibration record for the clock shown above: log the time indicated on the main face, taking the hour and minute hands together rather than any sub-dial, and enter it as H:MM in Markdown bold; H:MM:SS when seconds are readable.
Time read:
**11:53**
